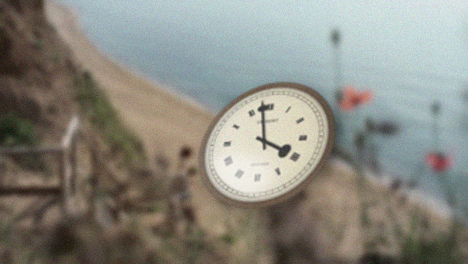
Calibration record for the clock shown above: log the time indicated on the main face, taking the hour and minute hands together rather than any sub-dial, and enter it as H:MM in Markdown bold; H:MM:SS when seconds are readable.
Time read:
**3:58**
